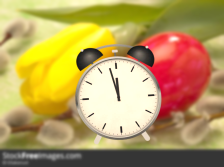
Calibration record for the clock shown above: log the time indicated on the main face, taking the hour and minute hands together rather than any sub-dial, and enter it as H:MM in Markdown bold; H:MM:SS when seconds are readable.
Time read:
**11:58**
